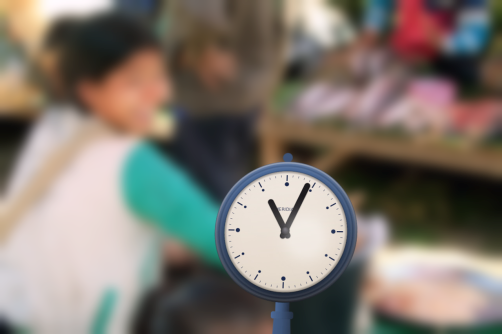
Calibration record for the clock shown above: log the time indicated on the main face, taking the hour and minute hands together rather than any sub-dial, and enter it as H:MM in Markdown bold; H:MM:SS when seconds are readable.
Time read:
**11:04**
